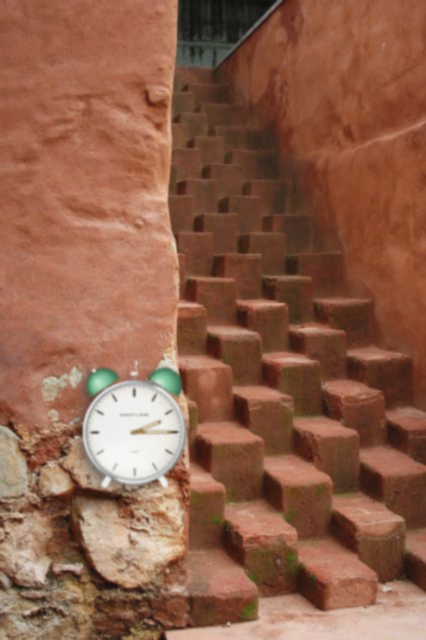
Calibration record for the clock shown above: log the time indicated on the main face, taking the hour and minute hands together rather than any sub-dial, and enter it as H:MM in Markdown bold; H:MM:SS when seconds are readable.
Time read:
**2:15**
